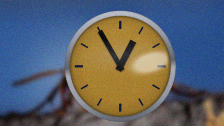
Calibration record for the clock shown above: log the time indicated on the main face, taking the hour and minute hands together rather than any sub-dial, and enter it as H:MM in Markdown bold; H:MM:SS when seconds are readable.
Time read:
**12:55**
